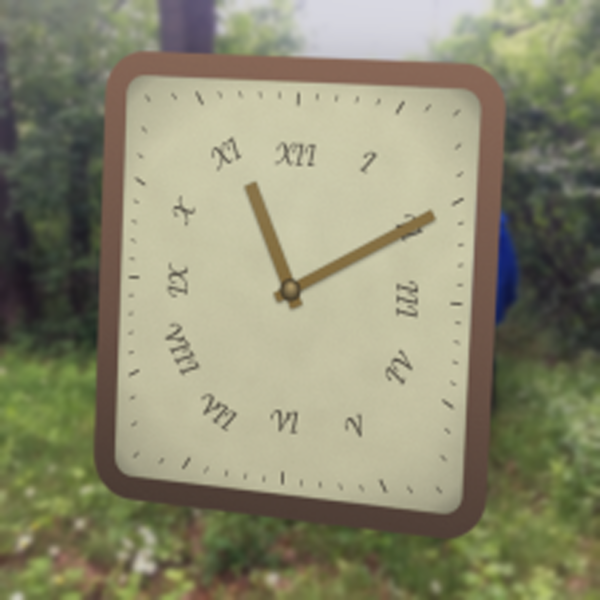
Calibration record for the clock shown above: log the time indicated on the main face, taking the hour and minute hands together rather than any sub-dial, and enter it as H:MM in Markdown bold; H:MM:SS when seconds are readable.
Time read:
**11:10**
